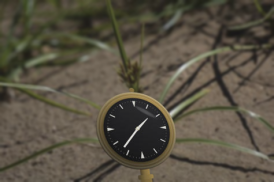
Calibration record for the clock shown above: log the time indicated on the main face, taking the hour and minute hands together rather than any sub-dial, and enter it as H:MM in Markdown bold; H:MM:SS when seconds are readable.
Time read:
**1:37**
